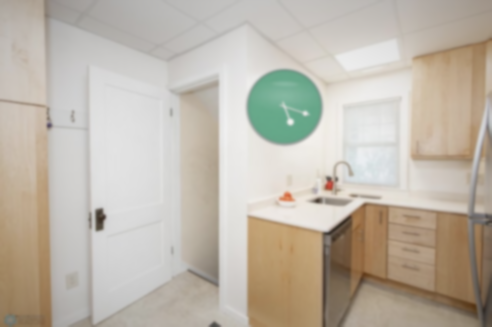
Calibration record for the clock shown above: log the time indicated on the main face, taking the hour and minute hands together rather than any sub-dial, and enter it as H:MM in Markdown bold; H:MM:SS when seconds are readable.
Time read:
**5:18**
